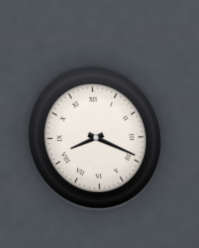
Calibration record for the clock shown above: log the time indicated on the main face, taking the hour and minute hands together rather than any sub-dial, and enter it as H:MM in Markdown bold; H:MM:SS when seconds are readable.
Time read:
**8:19**
